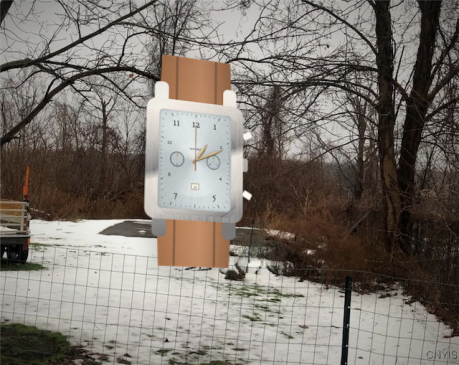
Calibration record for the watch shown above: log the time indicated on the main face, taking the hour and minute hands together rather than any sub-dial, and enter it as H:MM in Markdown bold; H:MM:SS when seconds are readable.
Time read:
**1:11**
